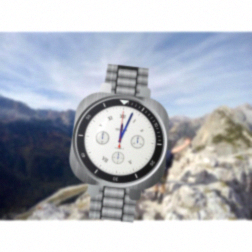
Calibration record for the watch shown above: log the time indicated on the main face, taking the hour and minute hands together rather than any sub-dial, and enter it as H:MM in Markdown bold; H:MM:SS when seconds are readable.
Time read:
**12:03**
